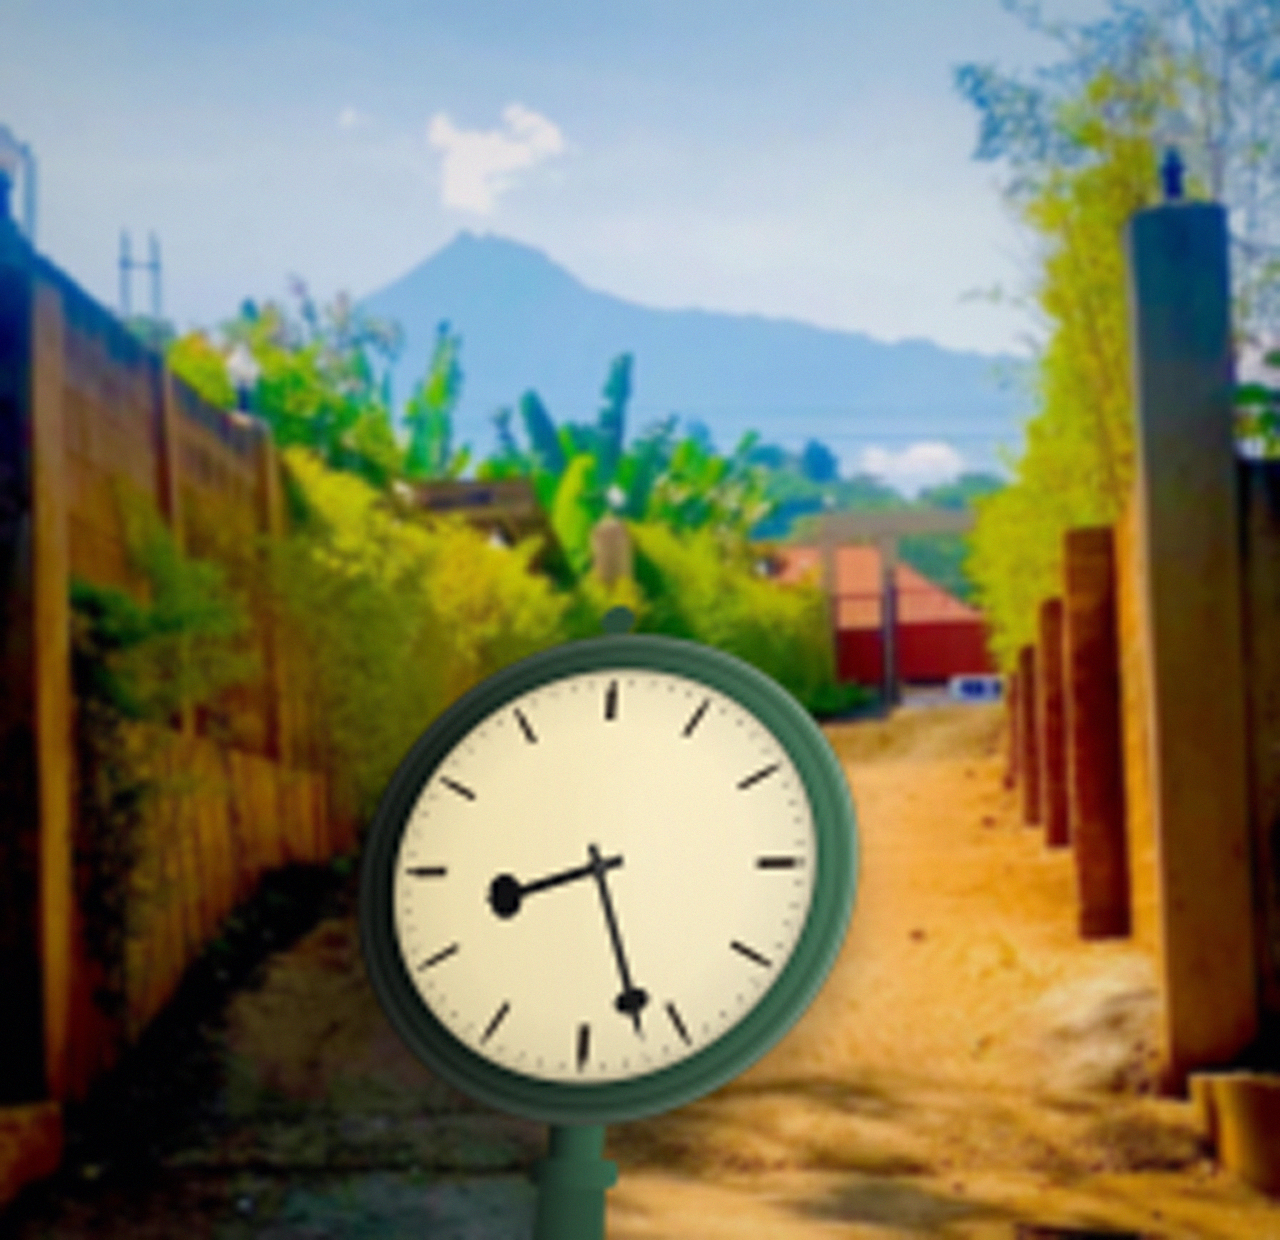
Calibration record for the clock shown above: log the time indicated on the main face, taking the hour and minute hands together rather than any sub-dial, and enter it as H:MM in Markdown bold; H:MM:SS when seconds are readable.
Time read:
**8:27**
